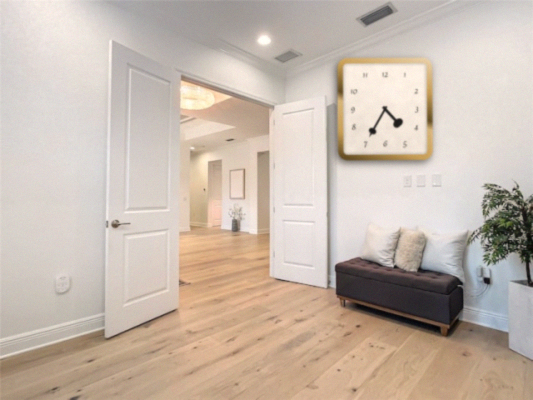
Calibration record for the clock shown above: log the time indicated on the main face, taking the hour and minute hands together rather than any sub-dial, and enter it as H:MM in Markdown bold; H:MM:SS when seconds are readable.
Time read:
**4:35**
